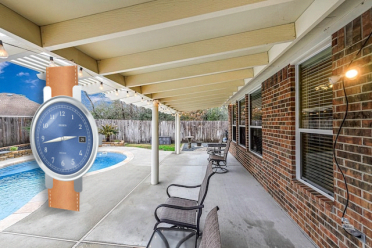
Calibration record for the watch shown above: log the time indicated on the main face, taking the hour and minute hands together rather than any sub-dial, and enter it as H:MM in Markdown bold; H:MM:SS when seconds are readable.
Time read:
**2:43**
